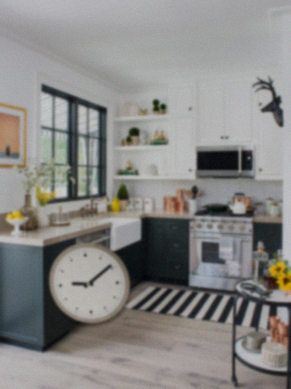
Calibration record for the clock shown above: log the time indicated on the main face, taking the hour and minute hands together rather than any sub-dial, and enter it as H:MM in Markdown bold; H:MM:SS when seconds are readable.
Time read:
**9:09**
